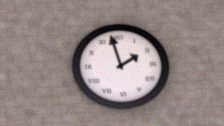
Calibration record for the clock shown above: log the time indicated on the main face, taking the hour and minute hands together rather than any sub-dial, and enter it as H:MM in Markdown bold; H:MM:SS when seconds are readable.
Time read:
**1:58**
